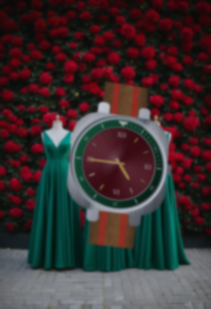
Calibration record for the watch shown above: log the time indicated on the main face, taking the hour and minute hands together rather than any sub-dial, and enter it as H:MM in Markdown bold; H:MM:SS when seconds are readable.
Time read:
**4:45**
